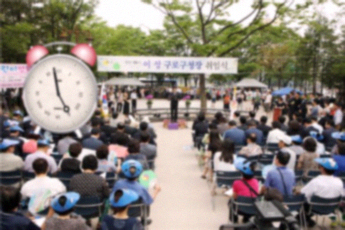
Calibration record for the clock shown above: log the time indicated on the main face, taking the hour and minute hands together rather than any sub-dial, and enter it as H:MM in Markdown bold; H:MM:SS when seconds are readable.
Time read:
**4:58**
